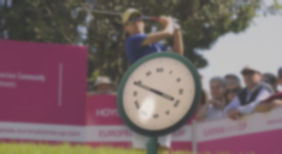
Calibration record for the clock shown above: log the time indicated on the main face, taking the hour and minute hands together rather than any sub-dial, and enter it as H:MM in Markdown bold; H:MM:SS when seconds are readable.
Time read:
**3:49**
